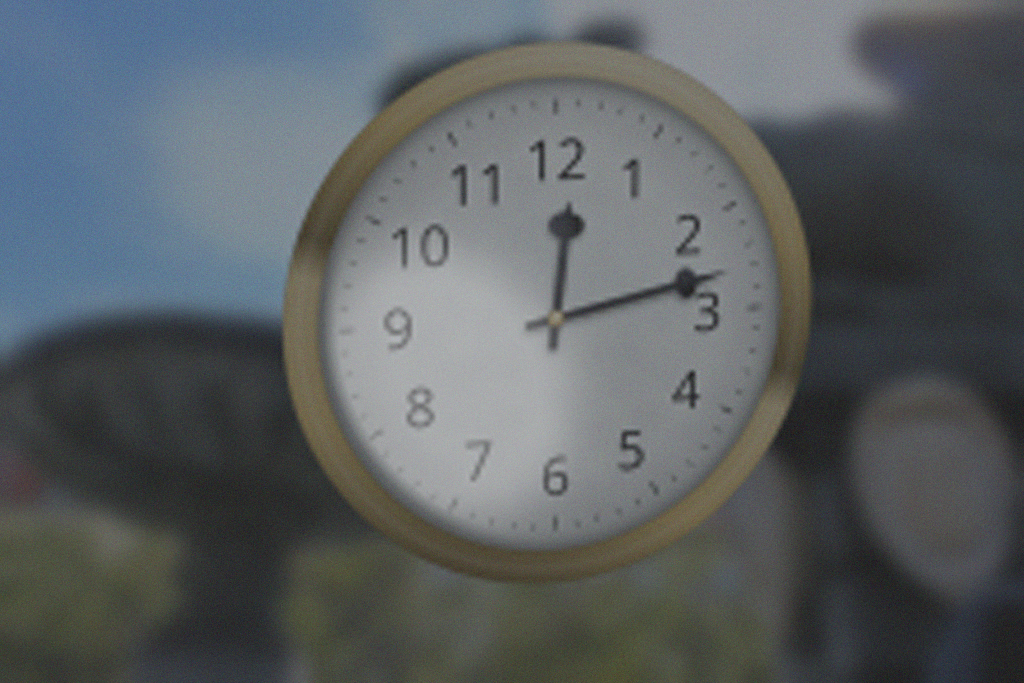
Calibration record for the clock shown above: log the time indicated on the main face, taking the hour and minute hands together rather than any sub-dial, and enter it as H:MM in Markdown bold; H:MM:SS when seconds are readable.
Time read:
**12:13**
